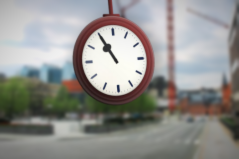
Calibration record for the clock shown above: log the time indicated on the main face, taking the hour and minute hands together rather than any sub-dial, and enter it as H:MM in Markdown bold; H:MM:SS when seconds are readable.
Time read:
**10:55**
